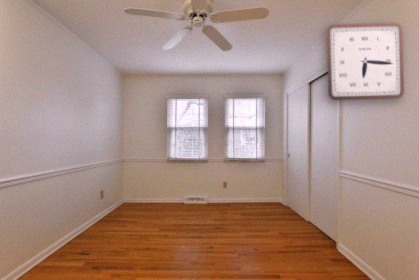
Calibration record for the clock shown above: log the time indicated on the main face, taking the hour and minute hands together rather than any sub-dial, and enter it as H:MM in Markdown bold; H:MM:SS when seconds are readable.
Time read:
**6:16**
